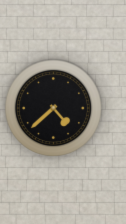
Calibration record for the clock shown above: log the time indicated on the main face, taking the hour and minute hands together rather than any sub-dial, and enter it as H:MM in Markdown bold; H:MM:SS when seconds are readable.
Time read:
**4:38**
